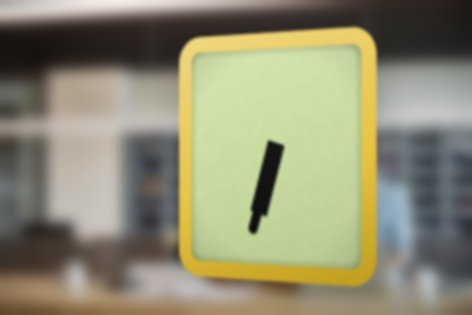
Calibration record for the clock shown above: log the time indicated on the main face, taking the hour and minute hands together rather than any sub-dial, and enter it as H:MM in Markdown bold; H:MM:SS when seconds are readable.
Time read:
**6:33**
